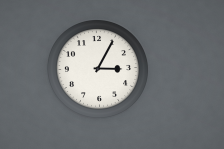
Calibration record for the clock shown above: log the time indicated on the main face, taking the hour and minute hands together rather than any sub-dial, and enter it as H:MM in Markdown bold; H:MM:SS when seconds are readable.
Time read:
**3:05**
